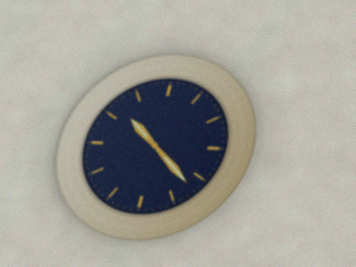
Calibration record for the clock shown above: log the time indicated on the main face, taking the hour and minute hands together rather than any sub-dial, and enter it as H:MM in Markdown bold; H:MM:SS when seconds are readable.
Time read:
**10:22**
